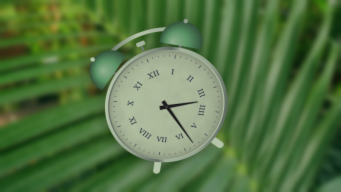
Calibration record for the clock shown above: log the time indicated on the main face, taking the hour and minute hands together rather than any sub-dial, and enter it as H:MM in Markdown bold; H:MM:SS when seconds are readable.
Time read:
**3:28**
